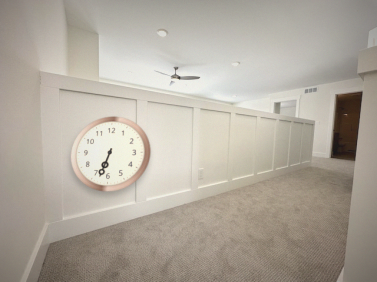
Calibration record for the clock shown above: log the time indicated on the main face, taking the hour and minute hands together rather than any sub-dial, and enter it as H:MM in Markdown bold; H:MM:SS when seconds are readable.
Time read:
**6:33**
